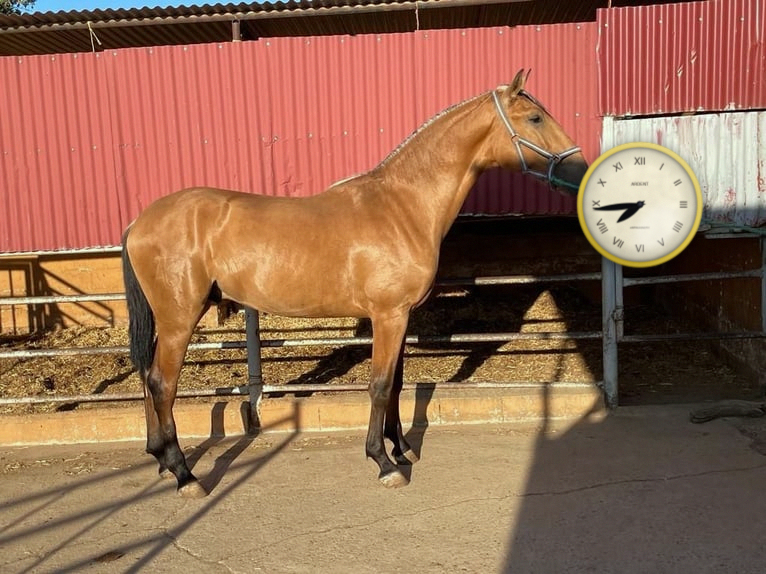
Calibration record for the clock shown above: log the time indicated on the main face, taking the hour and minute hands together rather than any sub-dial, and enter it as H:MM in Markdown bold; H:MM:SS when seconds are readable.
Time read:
**7:44**
